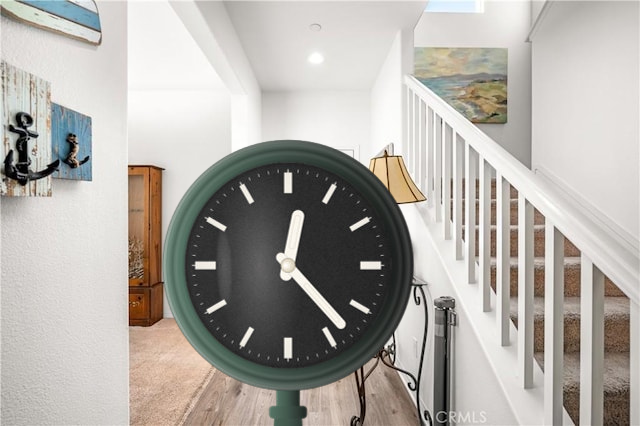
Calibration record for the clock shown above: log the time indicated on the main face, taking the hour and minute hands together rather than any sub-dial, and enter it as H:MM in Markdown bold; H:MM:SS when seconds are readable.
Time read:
**12:23**
